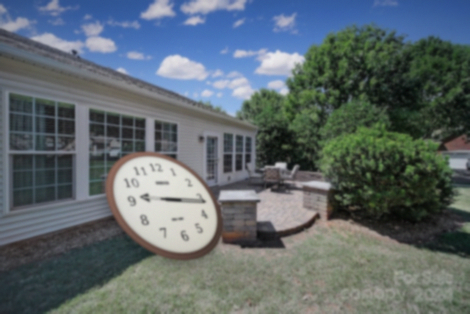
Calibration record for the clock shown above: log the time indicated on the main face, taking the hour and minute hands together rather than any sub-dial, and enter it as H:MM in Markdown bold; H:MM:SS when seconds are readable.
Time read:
**9:16**
